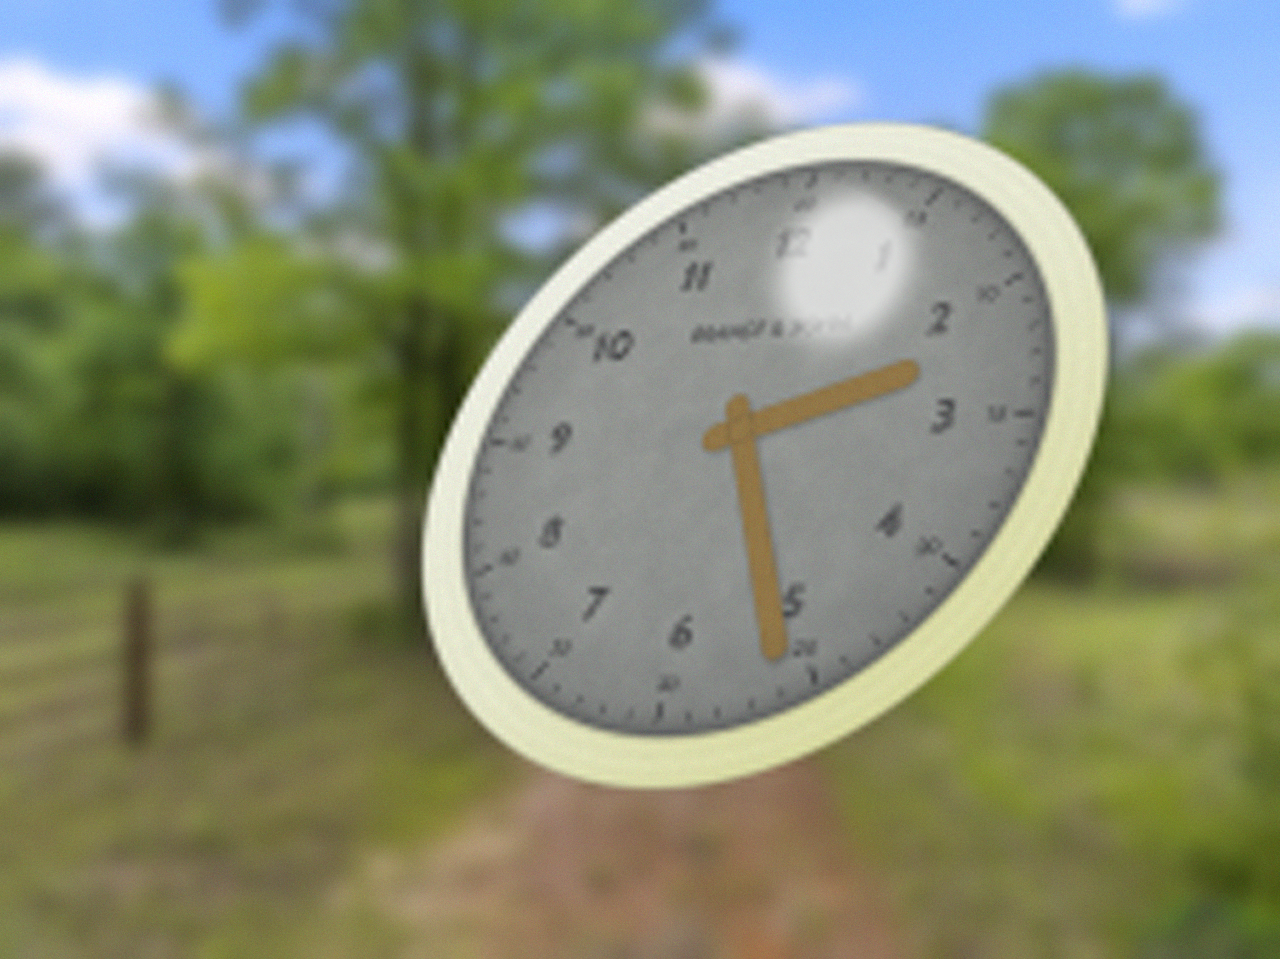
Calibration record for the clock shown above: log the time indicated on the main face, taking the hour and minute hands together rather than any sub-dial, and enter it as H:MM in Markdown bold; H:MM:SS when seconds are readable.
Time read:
**2:26**
